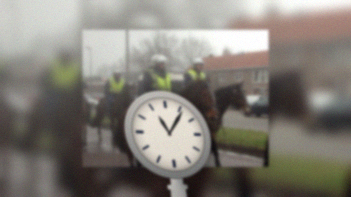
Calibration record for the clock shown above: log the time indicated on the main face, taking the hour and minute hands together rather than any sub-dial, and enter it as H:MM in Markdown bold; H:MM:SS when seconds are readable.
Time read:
**11:06**
